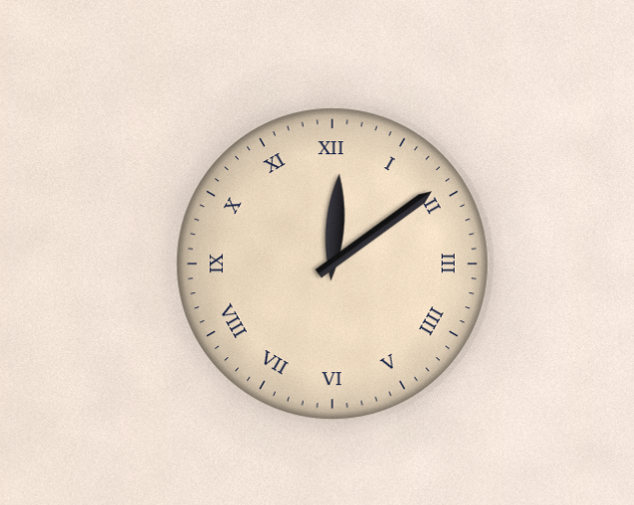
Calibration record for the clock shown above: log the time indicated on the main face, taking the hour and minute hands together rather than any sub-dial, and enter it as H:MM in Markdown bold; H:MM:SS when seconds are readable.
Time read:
**12:09**
